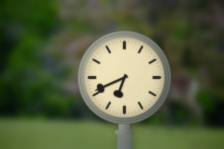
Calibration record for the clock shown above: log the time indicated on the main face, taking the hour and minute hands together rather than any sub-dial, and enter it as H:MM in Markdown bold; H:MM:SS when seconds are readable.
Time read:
**6:41**
